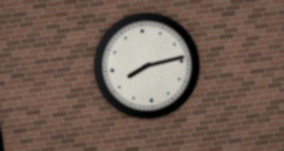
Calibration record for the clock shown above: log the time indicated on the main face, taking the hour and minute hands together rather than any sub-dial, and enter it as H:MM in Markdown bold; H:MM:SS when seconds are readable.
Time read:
**8:14**
